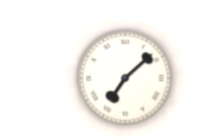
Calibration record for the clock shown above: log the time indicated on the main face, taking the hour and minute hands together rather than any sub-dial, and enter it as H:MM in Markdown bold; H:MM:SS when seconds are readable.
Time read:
**7:08**
